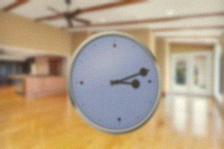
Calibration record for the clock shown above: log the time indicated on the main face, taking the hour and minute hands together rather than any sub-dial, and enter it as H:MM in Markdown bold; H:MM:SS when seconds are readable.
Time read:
**3:12**
